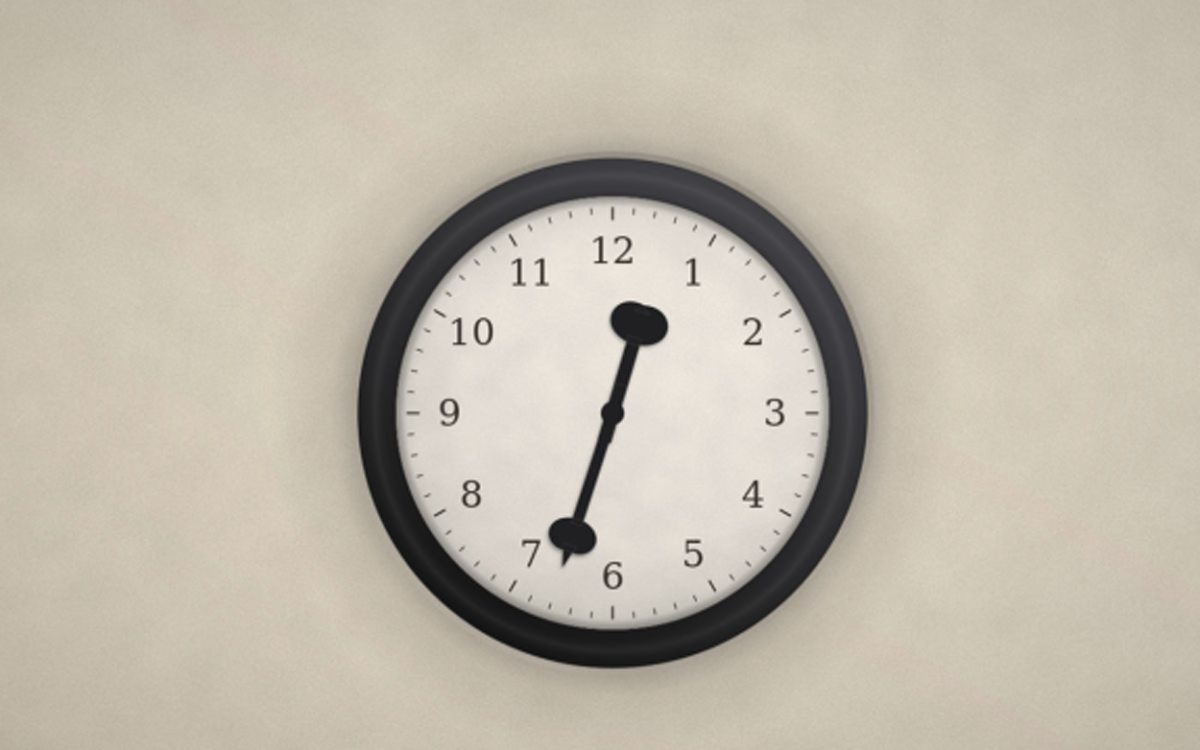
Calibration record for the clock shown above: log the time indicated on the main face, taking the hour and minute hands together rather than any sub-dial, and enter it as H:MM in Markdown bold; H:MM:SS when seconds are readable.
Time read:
**12:33**
